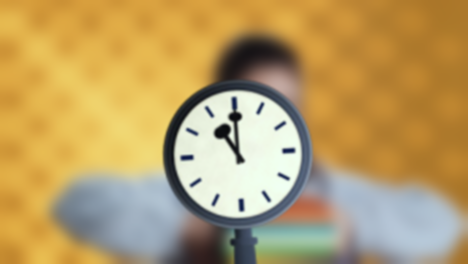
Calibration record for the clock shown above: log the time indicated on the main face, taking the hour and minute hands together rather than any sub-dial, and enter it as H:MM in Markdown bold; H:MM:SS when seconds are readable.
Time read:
**11:00**
